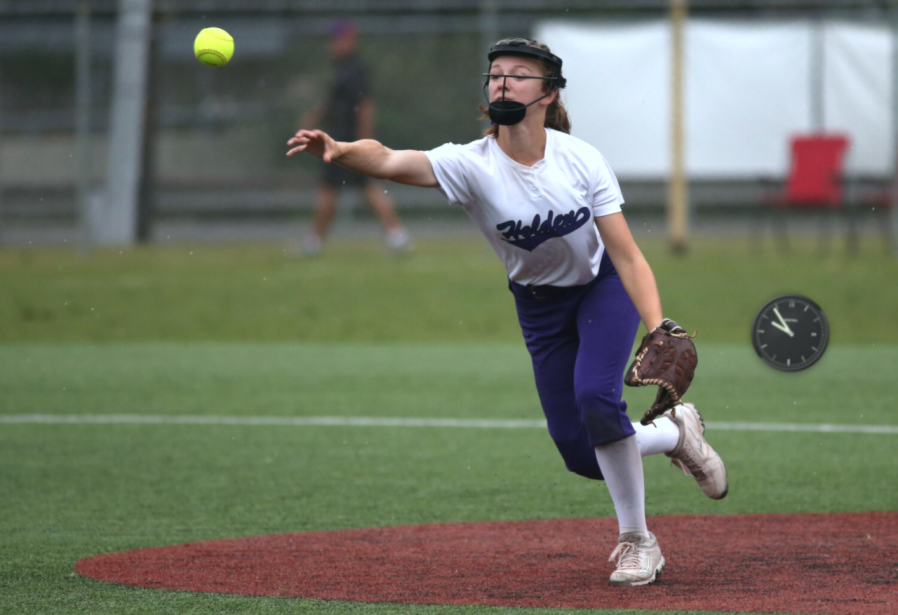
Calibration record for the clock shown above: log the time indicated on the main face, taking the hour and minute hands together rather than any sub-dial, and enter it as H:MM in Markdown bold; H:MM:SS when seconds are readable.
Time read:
**9:54**
